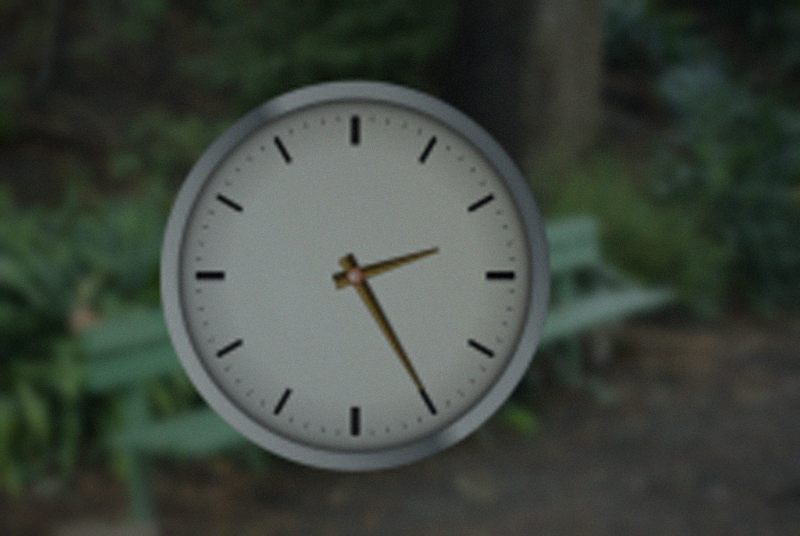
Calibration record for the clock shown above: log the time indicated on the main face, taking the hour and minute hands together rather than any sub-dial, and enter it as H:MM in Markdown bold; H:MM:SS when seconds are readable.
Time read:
**2:25**
